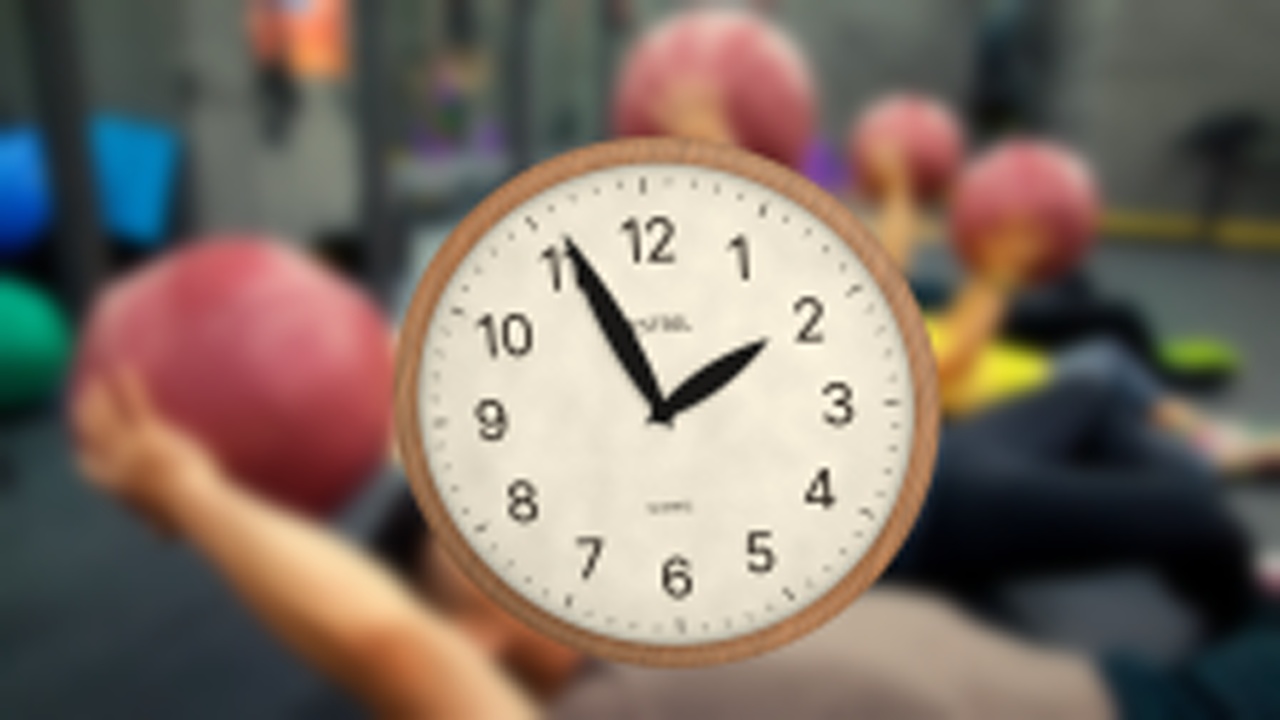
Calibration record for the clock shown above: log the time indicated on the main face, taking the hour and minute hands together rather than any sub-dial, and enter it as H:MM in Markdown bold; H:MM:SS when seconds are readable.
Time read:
**1:56**
